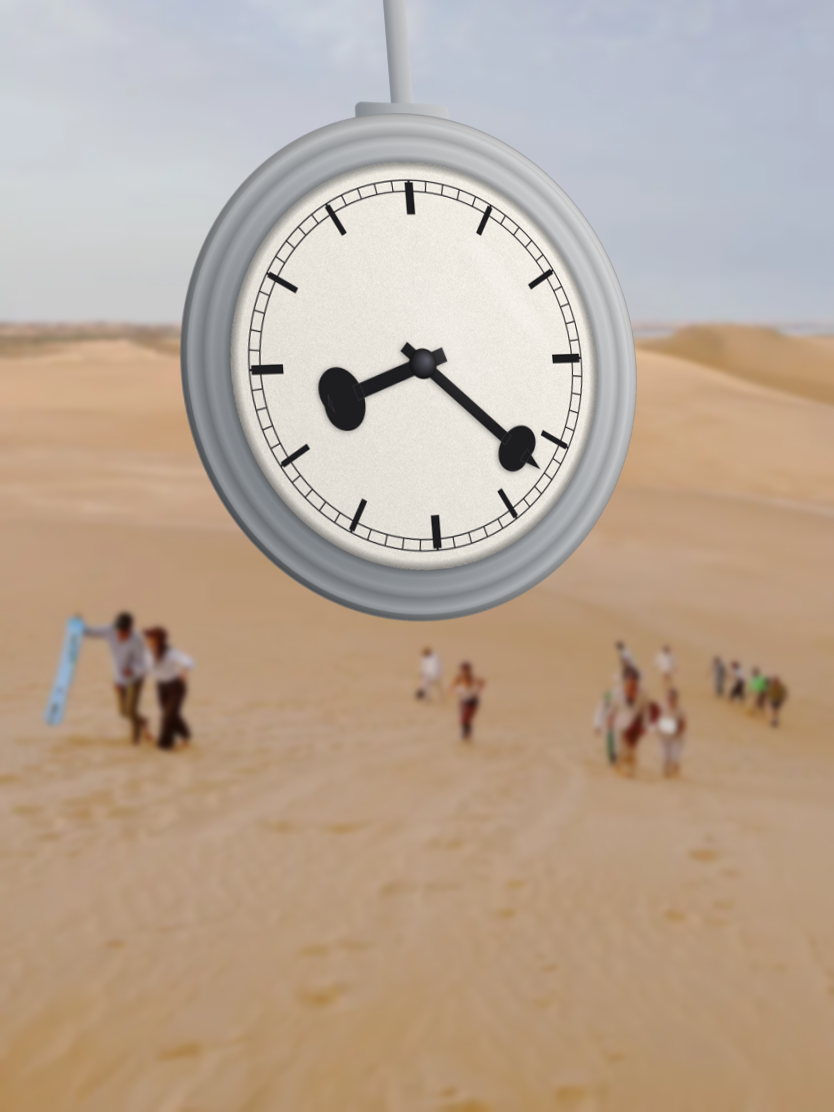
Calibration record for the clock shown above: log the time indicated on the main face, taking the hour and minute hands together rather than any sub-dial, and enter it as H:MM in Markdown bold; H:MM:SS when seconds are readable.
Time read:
**8:22**
